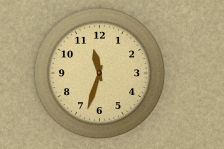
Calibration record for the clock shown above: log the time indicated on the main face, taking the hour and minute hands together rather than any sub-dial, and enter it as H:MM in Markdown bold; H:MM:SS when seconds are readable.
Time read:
**11:33**
